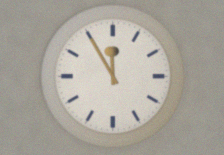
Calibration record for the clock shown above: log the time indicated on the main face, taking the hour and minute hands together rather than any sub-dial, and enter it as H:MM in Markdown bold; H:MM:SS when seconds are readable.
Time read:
**11:55**
